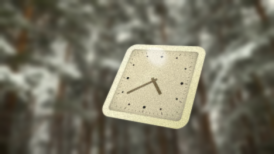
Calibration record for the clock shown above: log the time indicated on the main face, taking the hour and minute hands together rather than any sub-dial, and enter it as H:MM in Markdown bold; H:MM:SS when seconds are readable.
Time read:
**4:39**
